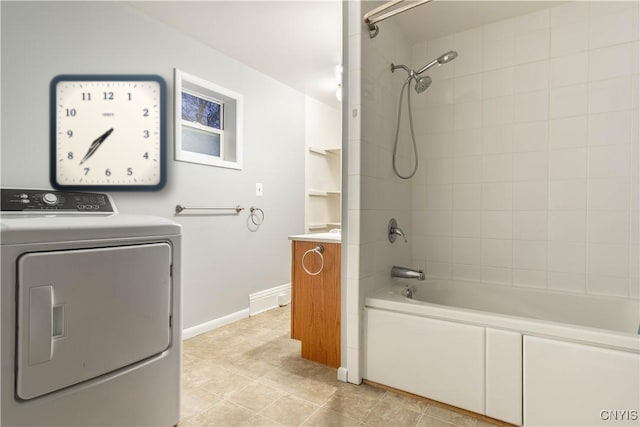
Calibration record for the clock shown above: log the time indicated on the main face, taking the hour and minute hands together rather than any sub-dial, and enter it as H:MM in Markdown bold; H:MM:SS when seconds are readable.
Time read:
**7:37**
